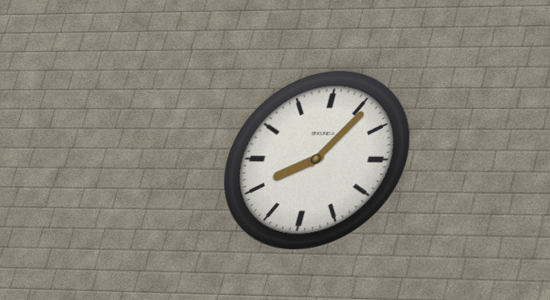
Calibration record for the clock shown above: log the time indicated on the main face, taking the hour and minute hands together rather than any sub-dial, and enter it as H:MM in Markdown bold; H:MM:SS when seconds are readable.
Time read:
**8:06**
